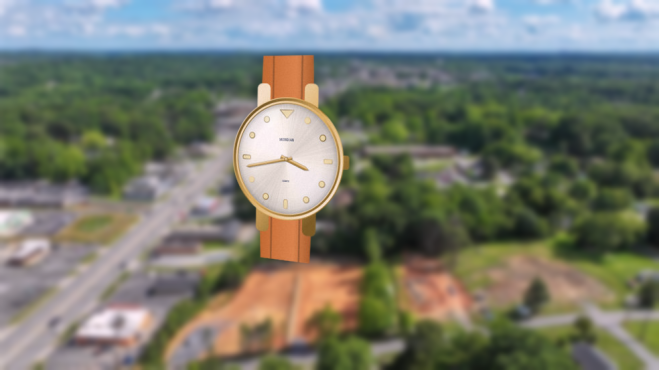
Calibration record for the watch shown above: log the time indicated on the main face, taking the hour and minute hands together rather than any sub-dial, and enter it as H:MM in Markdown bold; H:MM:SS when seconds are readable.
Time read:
**3:43**
